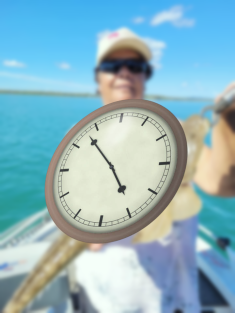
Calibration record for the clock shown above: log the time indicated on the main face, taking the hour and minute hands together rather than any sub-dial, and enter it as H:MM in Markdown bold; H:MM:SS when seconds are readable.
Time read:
**4:53**
